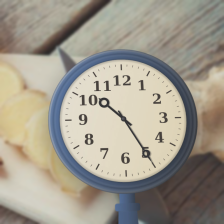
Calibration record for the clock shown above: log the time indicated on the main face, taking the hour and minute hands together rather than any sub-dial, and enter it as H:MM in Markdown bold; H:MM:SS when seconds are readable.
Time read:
**10:25**
